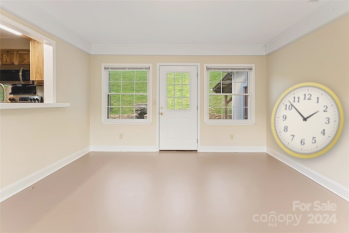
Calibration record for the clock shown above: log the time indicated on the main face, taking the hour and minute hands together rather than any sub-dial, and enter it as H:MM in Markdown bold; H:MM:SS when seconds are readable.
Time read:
**1:52**
